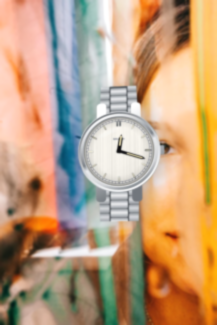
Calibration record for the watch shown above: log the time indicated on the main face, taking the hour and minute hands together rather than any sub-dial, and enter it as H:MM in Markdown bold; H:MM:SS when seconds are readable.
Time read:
**12:18**
